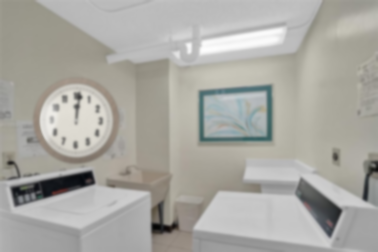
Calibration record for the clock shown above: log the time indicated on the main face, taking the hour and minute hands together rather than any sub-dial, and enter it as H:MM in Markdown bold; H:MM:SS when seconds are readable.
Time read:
**12:01**
